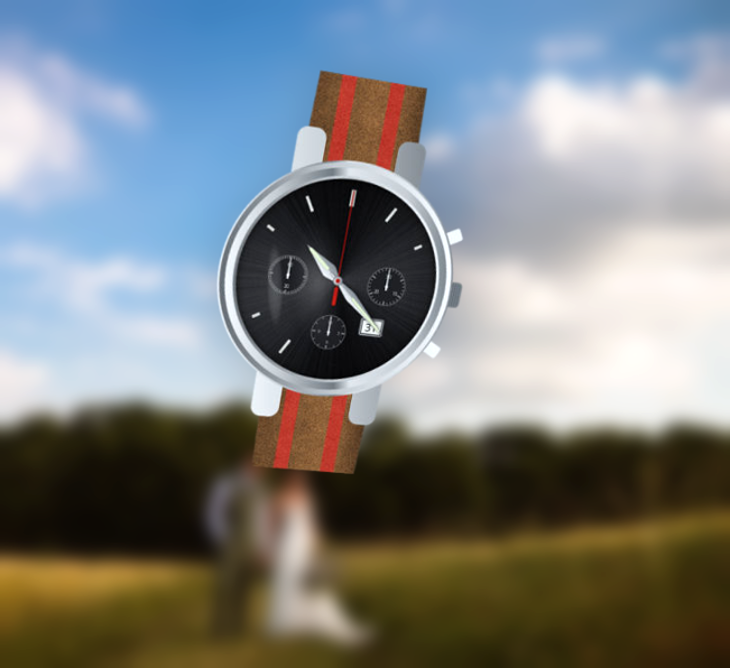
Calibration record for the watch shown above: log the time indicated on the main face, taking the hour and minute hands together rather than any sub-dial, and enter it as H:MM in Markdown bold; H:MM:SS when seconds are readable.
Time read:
**10:22**
